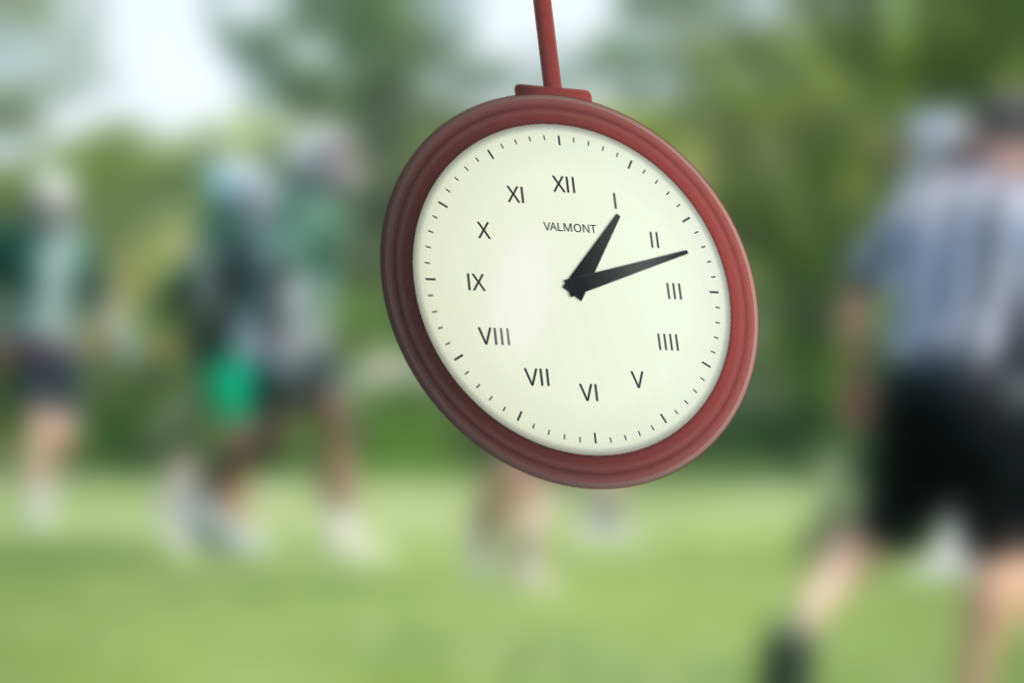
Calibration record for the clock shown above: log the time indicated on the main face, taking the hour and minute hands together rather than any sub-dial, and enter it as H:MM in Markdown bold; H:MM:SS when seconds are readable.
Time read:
**1:12**
